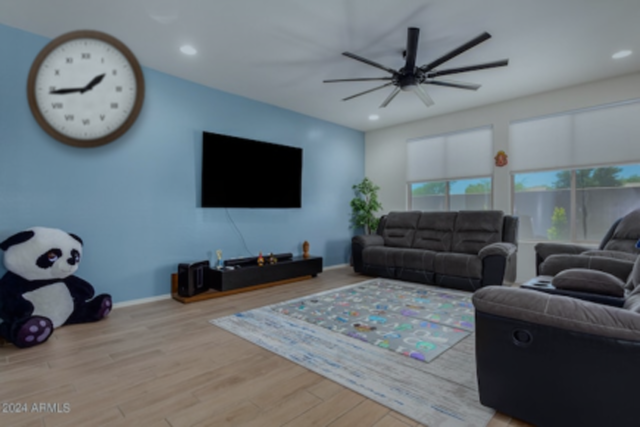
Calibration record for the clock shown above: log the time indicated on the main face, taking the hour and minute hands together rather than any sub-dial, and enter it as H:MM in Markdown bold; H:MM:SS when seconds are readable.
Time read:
**1:44**
